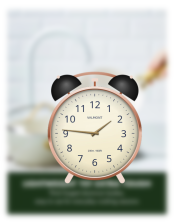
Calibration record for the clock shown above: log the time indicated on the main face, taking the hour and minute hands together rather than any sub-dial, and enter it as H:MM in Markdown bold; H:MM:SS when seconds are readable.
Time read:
**1:46**
